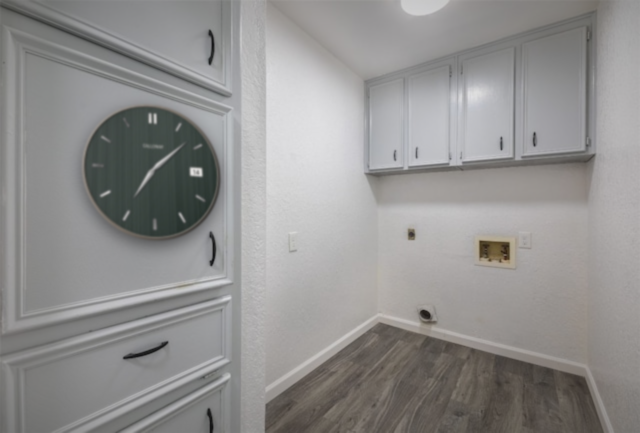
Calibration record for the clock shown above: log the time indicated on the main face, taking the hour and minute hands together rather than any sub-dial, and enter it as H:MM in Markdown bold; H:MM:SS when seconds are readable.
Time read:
**7:08**
